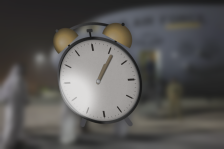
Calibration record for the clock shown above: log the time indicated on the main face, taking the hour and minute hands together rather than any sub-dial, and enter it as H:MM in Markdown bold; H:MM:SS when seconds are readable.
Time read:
**1:06**
